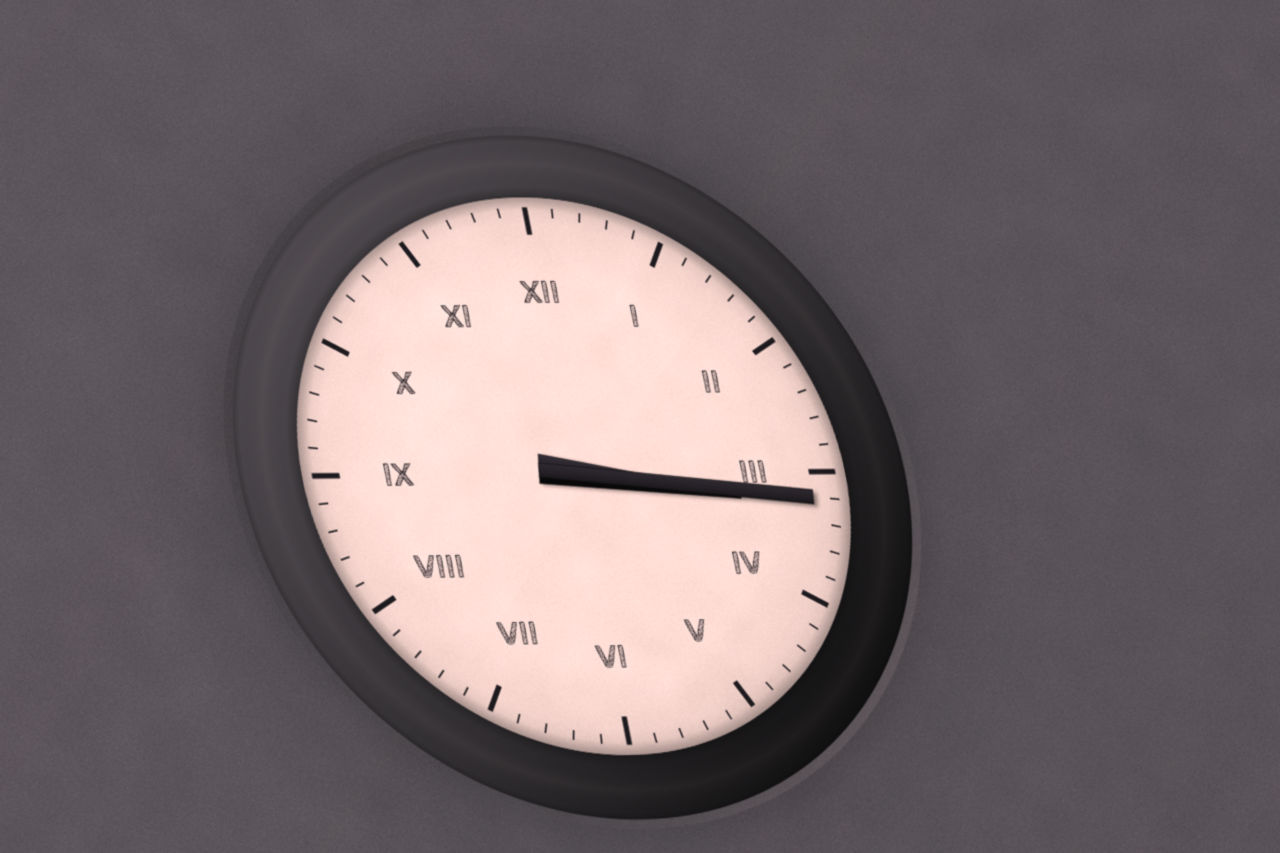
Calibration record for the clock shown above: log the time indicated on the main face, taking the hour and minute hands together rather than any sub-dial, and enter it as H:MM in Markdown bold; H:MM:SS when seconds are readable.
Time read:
**3:16**
